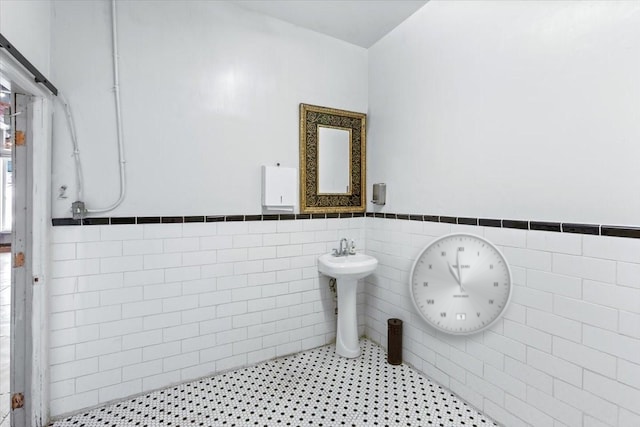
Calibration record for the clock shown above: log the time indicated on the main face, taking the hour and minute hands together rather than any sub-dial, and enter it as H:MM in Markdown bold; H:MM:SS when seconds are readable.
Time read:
**10:59**
